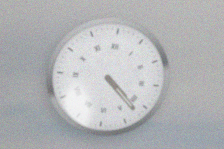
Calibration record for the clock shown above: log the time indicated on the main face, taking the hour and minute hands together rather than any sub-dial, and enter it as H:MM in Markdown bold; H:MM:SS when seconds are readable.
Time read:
**4:22**
